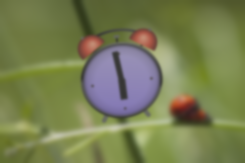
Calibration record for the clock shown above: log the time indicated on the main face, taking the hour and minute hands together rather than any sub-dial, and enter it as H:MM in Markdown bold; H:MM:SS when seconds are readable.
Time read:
**5:59**
